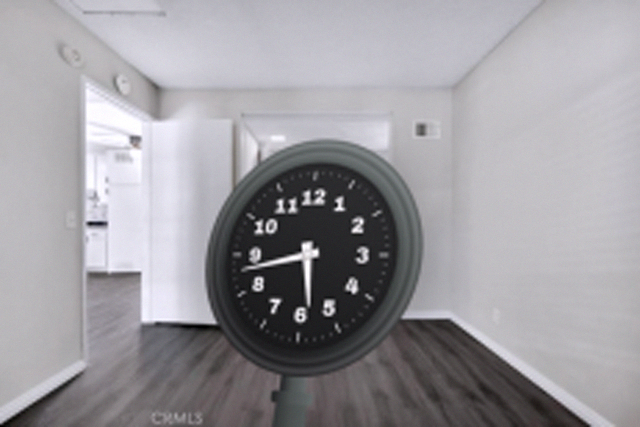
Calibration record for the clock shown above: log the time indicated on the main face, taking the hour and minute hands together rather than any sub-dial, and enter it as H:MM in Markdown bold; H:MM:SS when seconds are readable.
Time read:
**5:43**
